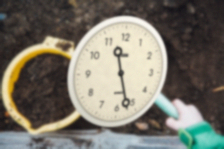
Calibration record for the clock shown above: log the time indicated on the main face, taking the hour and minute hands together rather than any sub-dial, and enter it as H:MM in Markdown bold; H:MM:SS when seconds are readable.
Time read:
**11:27**
